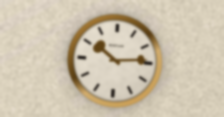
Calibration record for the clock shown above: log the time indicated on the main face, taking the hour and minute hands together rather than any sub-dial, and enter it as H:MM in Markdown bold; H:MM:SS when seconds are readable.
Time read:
**10:14**
